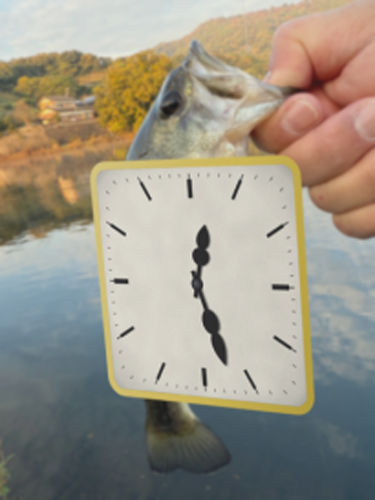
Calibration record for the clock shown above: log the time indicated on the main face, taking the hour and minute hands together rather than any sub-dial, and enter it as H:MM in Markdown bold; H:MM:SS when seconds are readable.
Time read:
**12:27**
